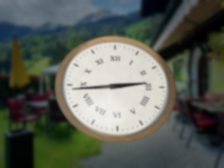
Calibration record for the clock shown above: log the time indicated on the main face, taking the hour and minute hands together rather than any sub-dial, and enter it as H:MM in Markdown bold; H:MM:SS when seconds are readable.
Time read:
**2:44**
